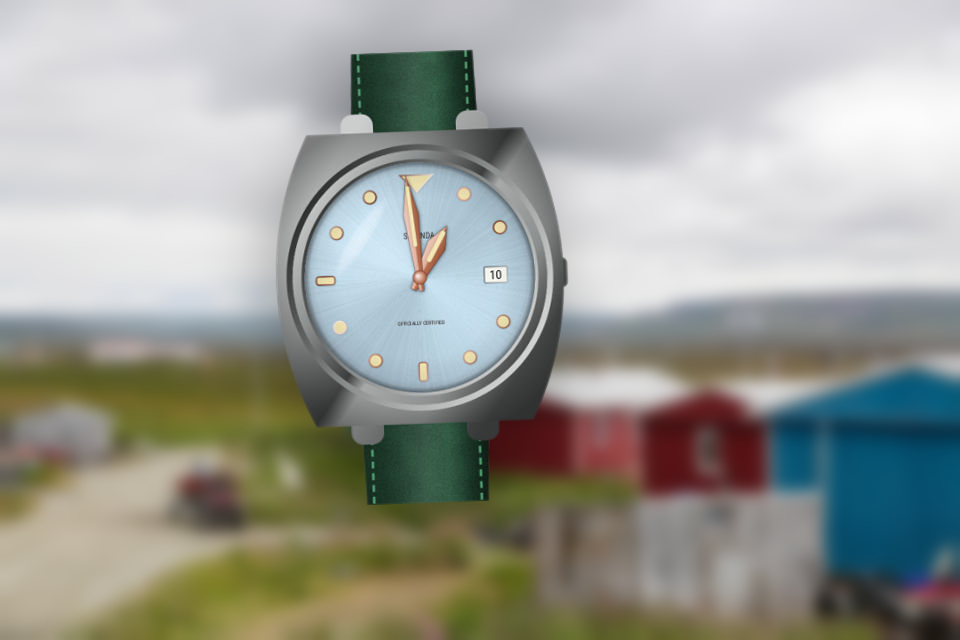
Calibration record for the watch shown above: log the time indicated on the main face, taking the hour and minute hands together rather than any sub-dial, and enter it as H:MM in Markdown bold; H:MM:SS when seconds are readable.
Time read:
**12:59**
